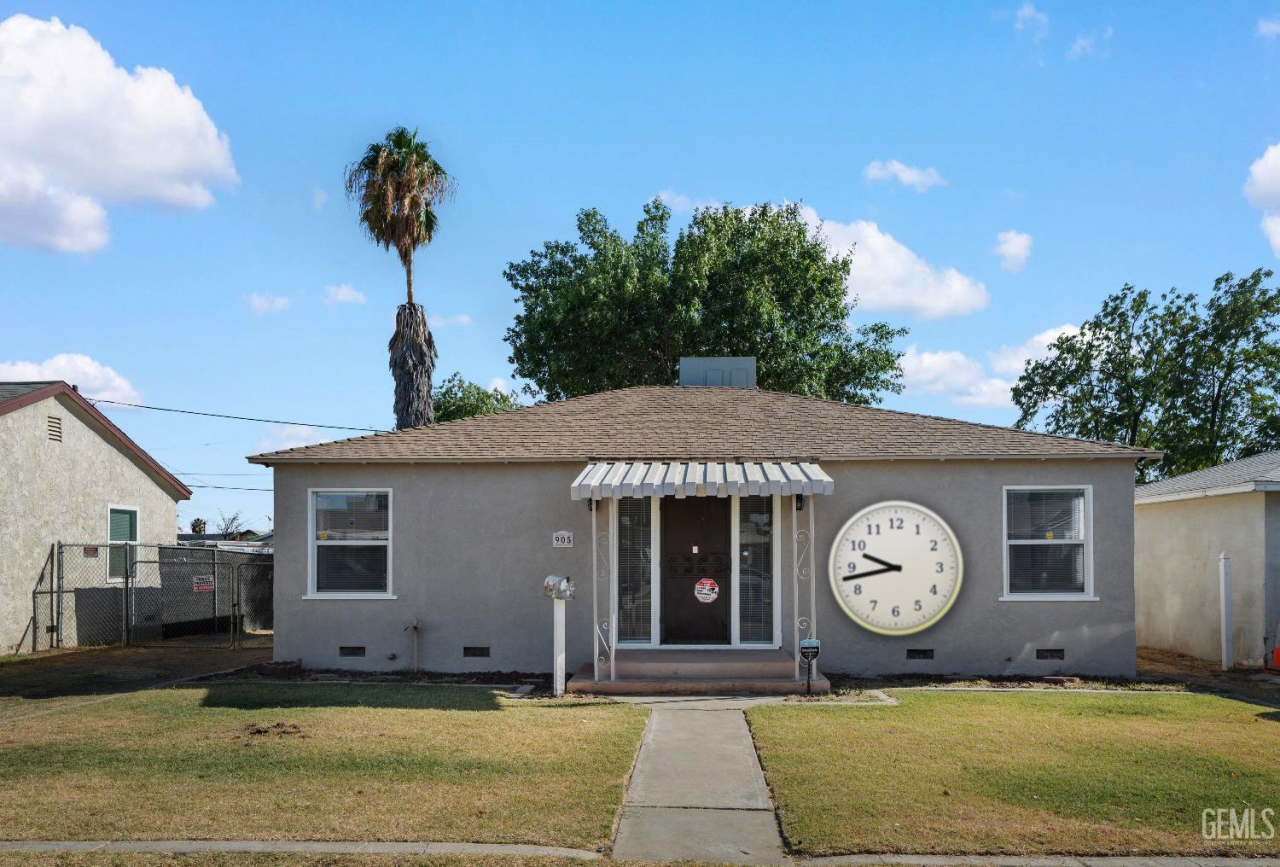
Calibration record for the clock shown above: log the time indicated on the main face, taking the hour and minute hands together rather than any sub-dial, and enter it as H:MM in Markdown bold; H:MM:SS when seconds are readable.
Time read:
**9:43**
